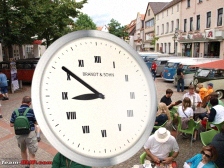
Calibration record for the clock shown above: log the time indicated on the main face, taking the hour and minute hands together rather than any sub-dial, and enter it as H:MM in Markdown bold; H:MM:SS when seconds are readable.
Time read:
**8:51**
